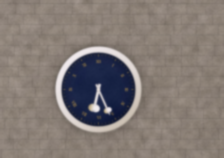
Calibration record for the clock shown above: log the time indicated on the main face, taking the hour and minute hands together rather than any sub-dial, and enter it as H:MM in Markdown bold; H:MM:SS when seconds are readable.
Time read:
**6:26**
